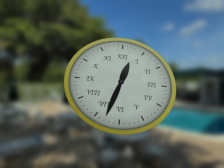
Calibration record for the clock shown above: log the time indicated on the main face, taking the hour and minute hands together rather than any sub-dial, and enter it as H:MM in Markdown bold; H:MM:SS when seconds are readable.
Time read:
**12:33**
